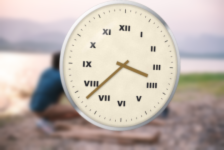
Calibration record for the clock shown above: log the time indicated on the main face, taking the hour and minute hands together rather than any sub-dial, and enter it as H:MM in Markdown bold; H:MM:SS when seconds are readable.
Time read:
**3:38**
